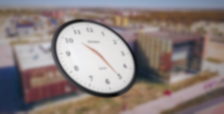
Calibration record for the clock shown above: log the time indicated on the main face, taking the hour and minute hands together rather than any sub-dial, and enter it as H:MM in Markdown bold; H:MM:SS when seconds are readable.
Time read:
**10:25**
